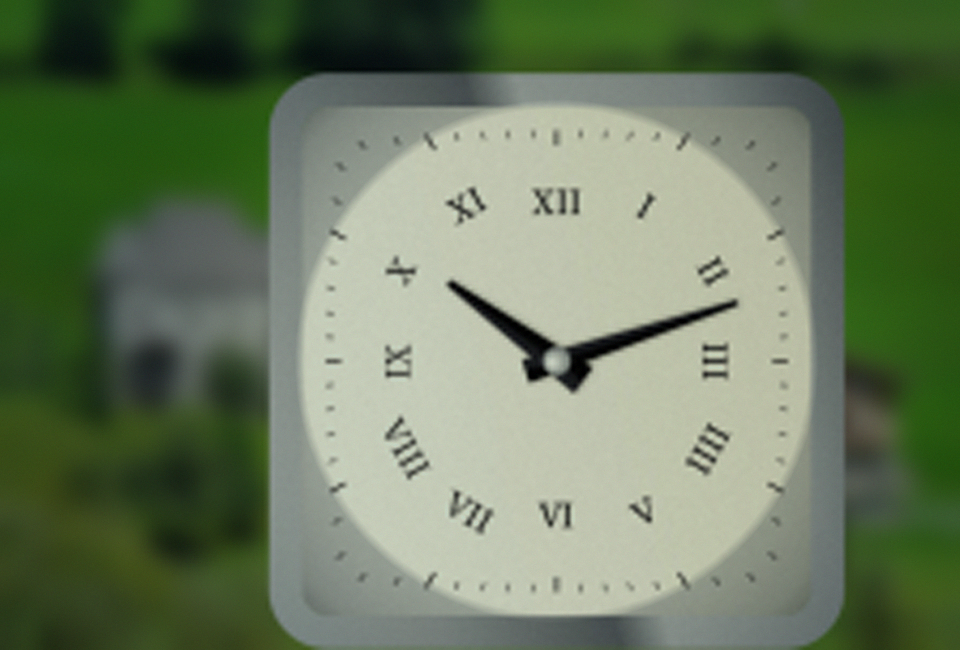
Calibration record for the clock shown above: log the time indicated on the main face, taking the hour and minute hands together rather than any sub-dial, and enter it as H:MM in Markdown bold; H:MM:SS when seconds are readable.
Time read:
**10:12**
